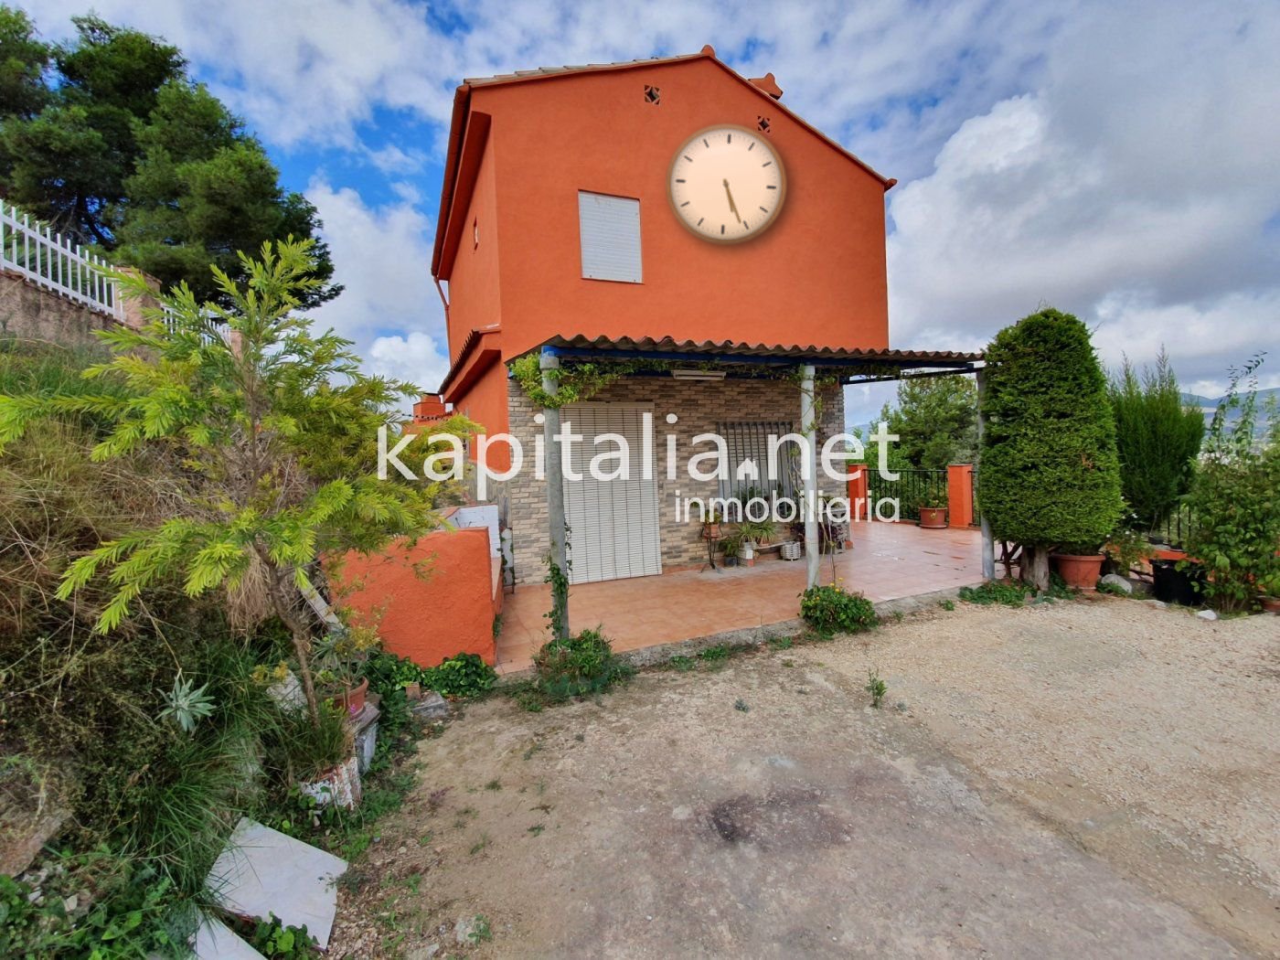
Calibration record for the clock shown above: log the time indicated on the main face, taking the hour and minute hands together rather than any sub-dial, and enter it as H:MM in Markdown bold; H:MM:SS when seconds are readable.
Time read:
**5:26**
